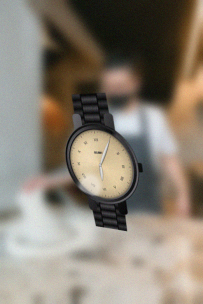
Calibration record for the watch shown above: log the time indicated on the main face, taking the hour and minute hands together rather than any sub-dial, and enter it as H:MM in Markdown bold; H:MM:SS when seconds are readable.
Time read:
**6:05**
